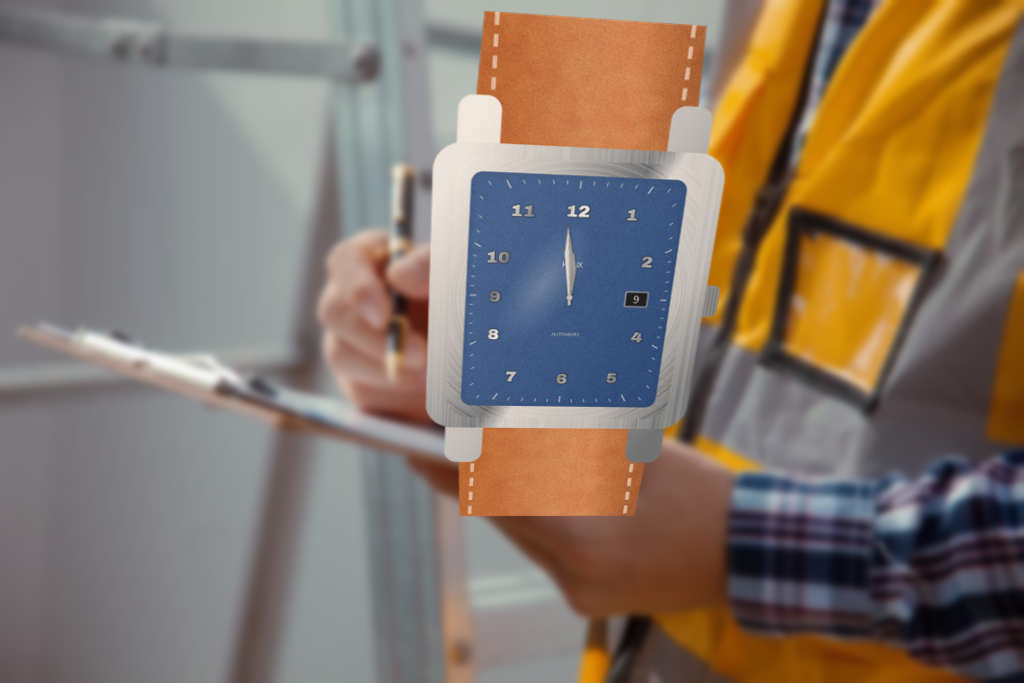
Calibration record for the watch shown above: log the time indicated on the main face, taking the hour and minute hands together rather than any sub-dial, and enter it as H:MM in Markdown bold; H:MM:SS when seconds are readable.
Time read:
**11:59**
